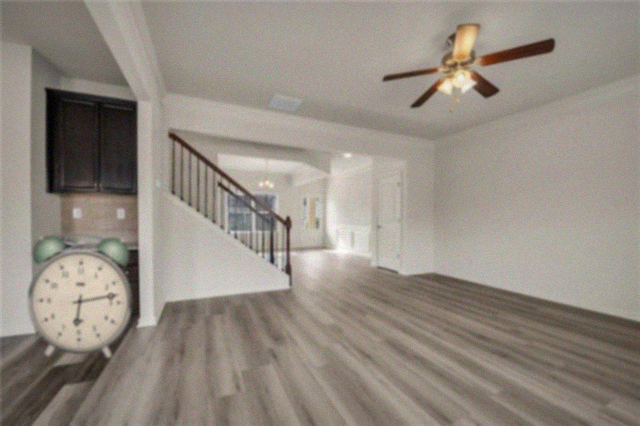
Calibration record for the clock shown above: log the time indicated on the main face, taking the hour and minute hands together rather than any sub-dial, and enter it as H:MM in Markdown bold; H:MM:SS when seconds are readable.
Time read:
**6:13**
